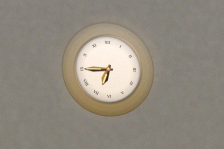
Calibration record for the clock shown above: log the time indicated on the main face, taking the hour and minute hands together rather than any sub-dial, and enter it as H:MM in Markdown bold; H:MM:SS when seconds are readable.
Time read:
**6:45**
